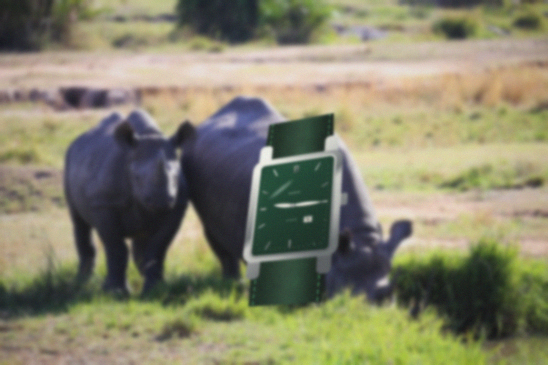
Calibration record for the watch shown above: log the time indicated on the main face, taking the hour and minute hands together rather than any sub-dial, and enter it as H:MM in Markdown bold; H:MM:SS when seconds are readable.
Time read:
**9:15**
